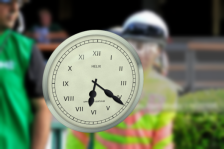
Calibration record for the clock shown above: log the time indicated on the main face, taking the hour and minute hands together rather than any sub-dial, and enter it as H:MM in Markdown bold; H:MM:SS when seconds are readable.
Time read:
**6:21**
